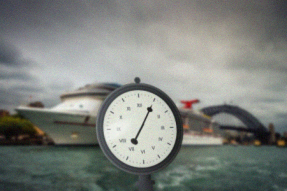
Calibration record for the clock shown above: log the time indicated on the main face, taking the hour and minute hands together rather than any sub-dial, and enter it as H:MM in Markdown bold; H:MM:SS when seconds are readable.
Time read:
**7:05**
